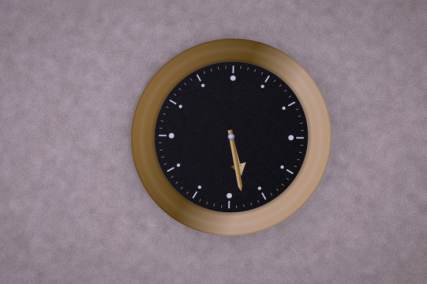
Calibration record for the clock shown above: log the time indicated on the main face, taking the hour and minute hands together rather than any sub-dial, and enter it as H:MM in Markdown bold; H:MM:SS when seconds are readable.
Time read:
**5:28**
